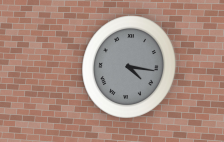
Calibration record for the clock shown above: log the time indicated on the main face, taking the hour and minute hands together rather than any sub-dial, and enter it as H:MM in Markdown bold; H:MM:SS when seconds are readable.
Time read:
**4:16**
